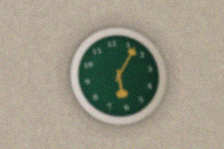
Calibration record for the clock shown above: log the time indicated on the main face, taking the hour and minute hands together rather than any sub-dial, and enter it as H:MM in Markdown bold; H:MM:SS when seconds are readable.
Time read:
**6:07**
